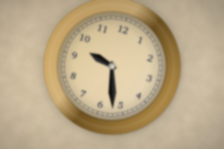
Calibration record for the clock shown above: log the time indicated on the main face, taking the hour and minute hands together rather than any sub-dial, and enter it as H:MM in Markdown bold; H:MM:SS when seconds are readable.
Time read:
**9:27**
